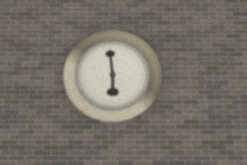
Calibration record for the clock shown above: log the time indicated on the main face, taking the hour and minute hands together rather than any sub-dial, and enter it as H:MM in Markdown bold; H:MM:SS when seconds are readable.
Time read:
**5:59**
